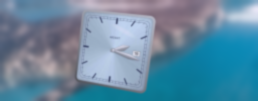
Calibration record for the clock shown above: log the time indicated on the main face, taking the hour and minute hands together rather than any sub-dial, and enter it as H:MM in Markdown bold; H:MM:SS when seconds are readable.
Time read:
**2:17**
